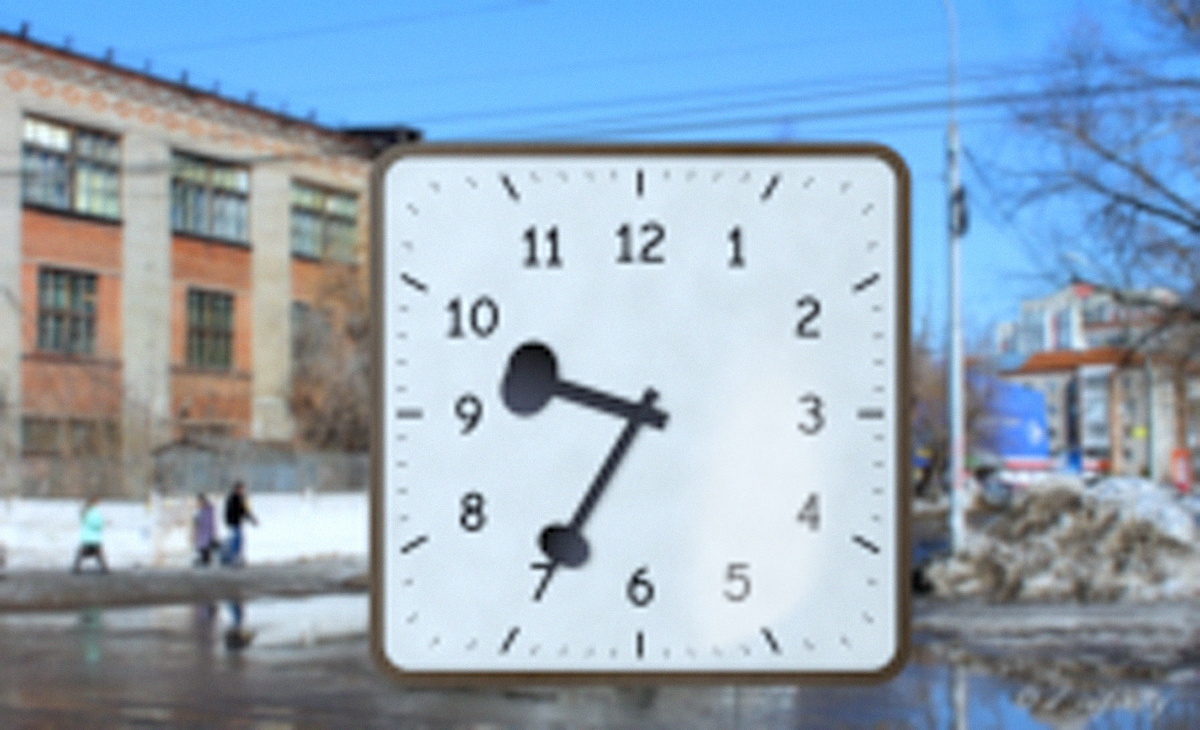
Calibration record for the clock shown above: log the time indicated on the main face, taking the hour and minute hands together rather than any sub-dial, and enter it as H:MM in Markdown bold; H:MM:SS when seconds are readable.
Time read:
**9:35**
